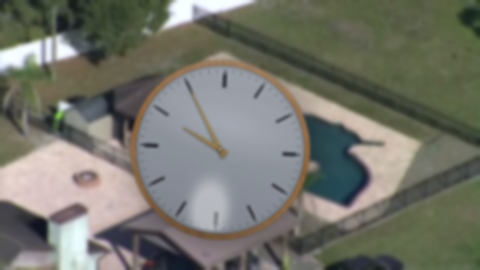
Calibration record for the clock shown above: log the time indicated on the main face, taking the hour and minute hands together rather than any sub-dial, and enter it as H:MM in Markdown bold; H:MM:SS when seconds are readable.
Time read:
**9:55**
